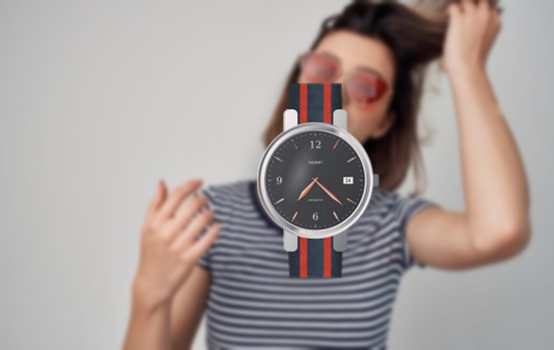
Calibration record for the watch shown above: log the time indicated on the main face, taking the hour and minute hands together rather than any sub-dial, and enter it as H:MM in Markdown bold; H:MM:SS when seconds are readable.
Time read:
**7:22**
